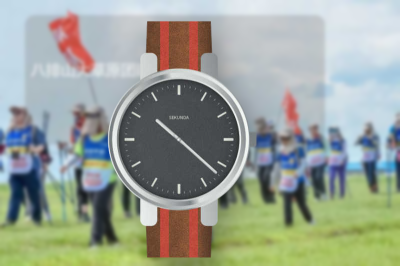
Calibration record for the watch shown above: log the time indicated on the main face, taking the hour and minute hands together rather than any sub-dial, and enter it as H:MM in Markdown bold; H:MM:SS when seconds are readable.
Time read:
**10:22**
